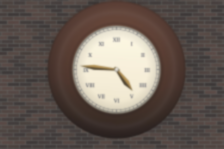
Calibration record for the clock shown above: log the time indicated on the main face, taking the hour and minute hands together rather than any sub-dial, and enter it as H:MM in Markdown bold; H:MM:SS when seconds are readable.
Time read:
**4:46**
